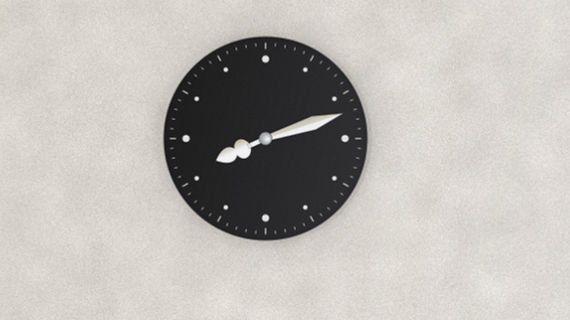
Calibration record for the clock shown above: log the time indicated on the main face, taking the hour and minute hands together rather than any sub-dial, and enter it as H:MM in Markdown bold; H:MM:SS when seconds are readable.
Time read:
**8:12**
